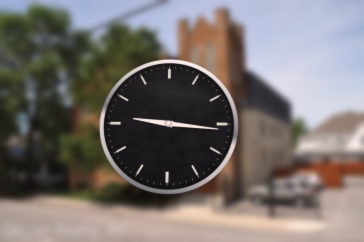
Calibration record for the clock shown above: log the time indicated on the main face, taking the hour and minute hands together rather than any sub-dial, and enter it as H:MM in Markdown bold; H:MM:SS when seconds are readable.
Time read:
**9:16**
